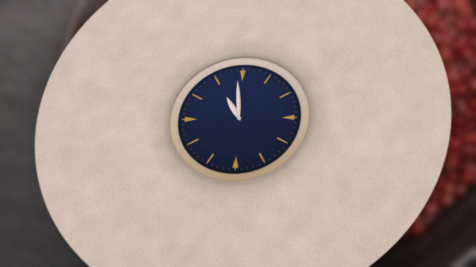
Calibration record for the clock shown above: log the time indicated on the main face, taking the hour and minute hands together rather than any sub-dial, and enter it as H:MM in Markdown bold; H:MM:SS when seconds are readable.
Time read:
**10:59**
